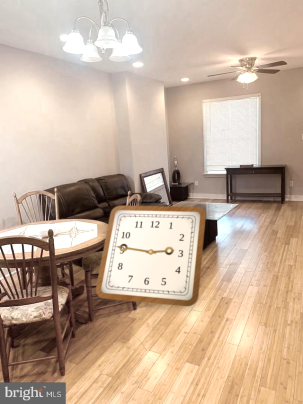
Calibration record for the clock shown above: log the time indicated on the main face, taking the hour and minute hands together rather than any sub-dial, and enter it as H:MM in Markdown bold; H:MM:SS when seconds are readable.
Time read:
**2:46**
